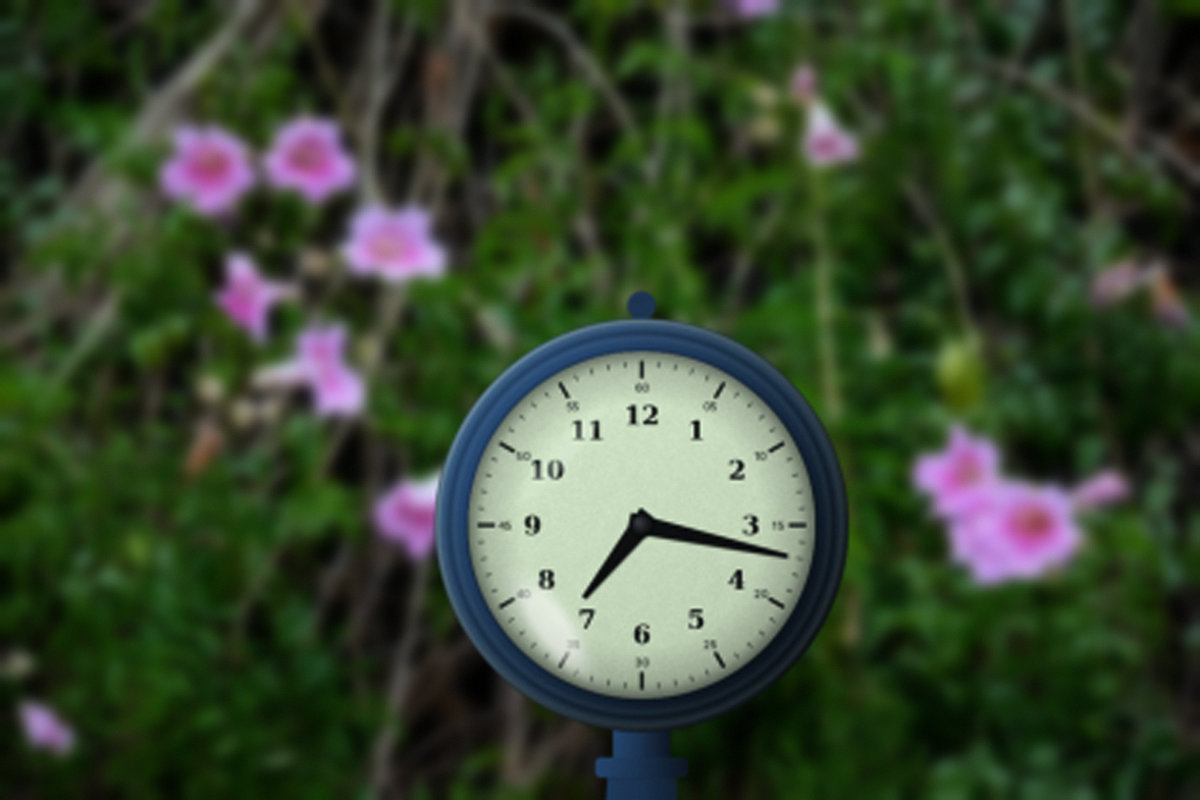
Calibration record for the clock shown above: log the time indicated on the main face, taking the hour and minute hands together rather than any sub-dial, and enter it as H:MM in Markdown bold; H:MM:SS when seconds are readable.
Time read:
**7:17**
